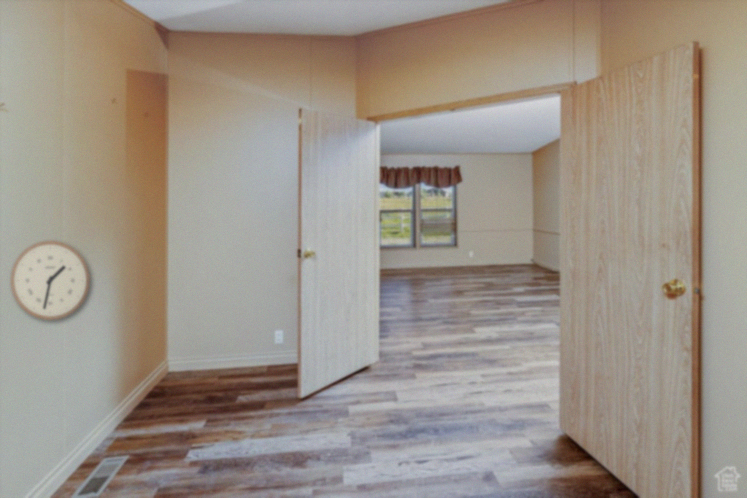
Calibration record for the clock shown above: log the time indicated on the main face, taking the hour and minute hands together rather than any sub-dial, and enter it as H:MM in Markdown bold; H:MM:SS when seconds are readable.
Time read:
**1:32**
